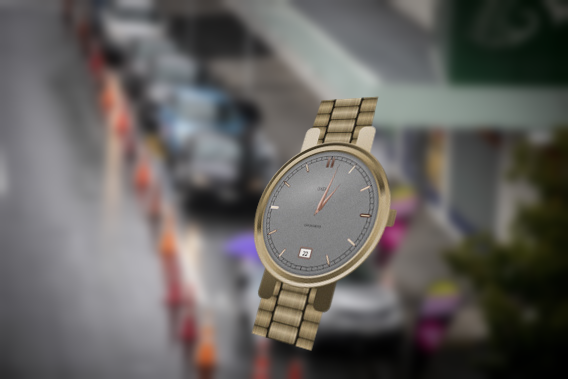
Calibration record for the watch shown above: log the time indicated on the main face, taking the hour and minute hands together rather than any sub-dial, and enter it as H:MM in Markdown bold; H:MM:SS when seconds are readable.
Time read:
**1:02**
